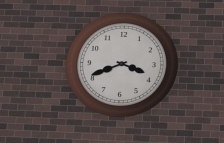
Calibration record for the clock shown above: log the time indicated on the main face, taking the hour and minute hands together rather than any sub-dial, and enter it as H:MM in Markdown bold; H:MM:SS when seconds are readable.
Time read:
**3:41**
